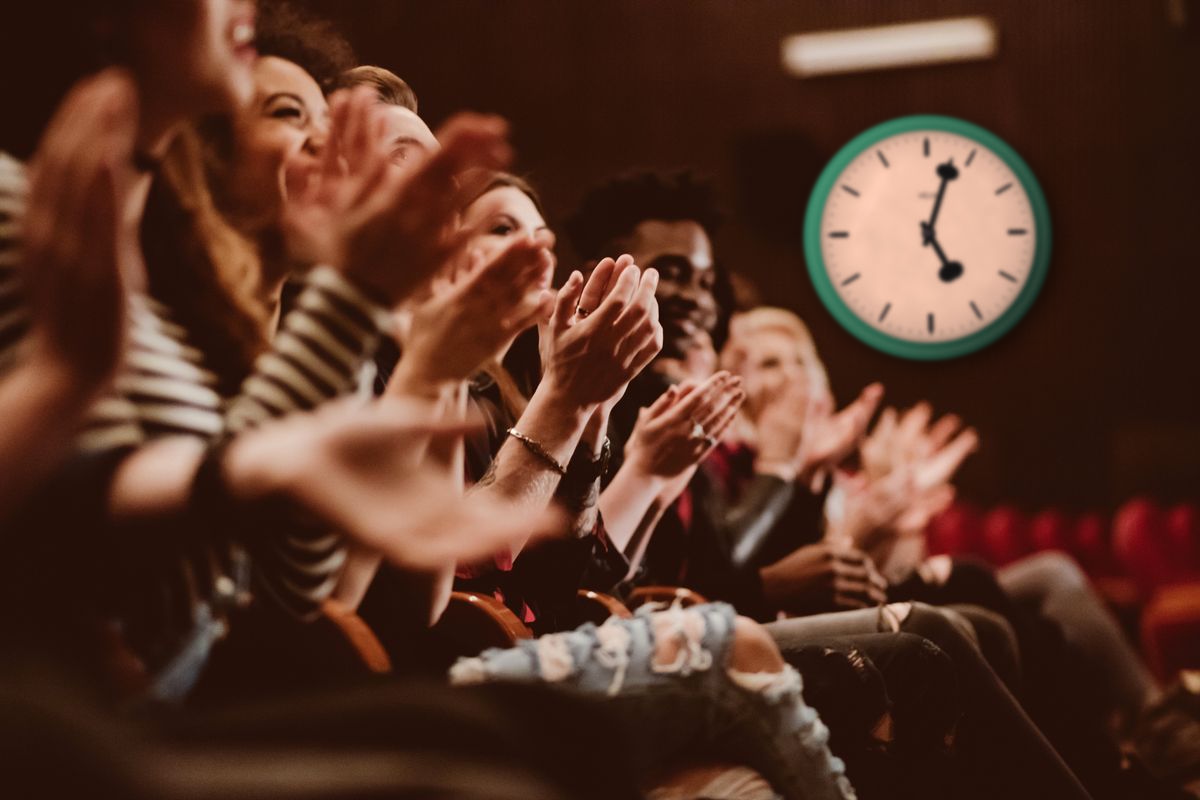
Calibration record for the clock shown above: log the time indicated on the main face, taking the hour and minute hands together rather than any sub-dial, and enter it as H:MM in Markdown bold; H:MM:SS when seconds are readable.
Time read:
**5:03**
